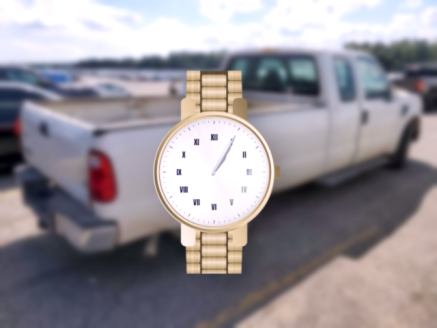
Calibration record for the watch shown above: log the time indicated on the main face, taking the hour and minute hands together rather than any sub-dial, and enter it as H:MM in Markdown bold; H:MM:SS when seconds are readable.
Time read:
**1:05**
